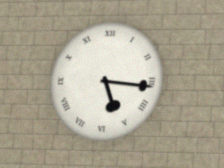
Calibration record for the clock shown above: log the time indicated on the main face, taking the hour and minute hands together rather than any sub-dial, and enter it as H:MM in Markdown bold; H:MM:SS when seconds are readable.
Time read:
**5:16**
